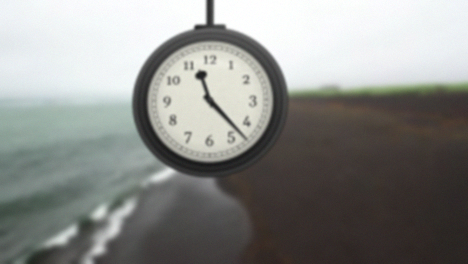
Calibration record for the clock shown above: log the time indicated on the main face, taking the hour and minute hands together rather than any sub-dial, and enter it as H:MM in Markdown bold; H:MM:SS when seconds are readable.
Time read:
**11:23**
